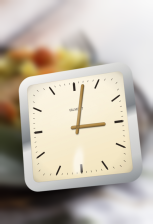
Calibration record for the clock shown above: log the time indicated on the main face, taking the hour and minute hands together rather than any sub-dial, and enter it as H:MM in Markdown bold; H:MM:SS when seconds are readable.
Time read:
**3:02**
